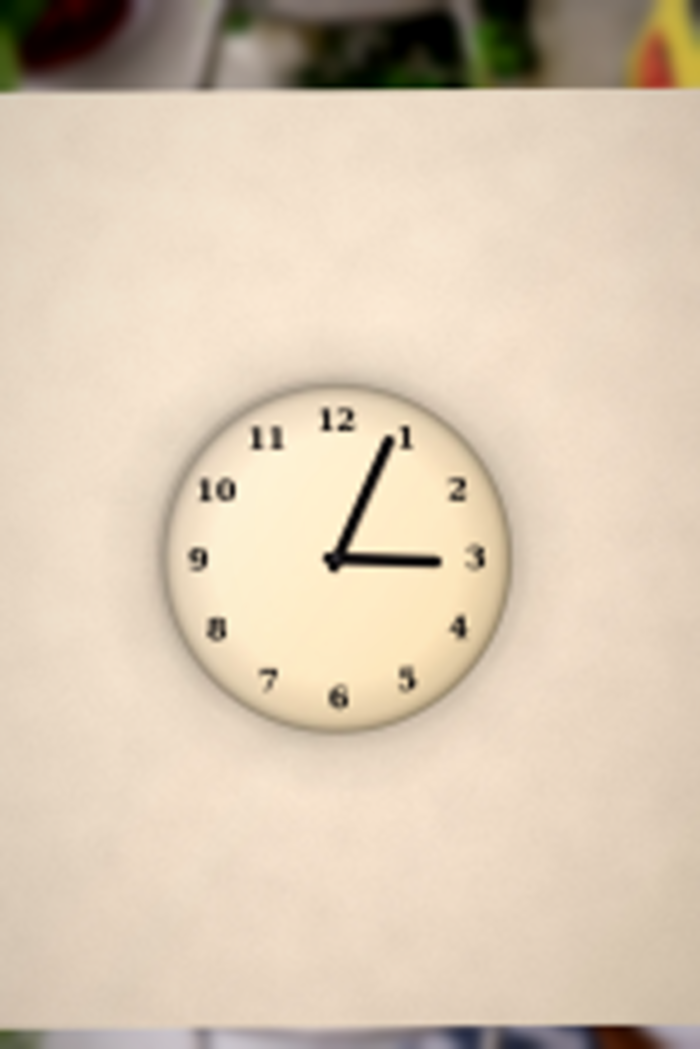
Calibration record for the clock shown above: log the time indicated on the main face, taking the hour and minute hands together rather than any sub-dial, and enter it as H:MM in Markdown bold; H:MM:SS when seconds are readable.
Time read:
**3:04**
